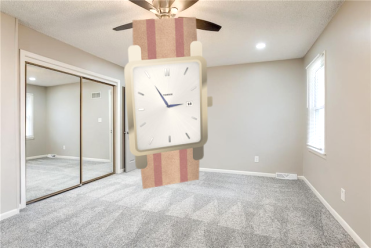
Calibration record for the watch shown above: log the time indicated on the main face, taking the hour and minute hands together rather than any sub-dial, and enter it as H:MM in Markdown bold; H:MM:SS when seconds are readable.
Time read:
**2:55**
